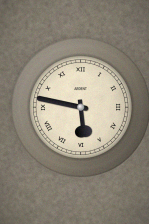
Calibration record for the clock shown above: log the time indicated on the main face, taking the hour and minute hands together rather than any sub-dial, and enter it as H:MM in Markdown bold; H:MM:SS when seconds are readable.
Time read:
**5:47**
